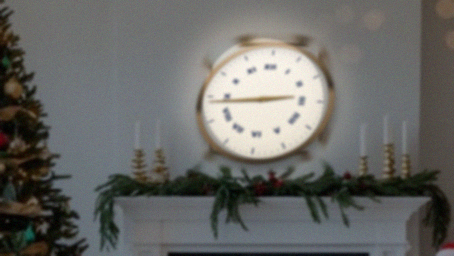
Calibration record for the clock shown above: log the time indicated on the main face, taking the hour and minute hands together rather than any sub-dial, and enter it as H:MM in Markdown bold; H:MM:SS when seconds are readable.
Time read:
**2:44**
